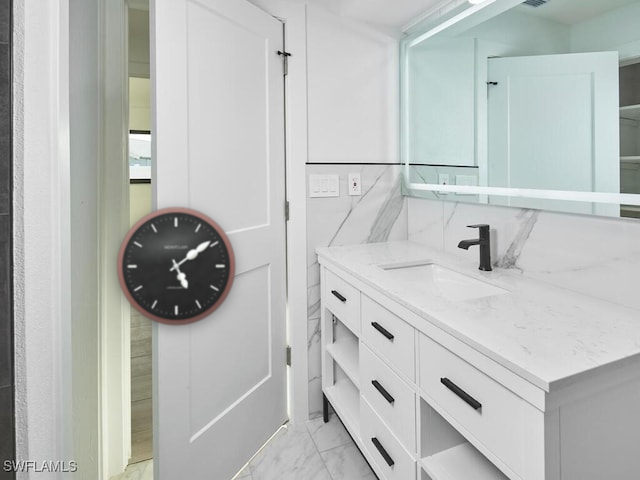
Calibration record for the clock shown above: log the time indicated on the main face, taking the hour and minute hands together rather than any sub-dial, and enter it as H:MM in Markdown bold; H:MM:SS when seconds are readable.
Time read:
**5:09**
